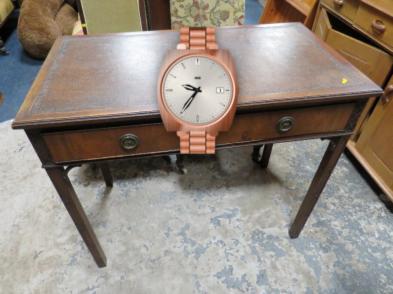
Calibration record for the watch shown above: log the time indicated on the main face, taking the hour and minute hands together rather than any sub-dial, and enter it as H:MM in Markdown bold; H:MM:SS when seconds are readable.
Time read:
**9:36**
